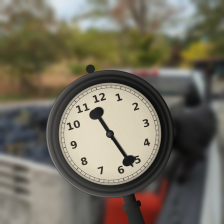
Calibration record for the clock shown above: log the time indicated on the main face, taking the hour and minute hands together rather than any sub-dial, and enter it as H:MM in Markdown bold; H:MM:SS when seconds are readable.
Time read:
**11:27**
